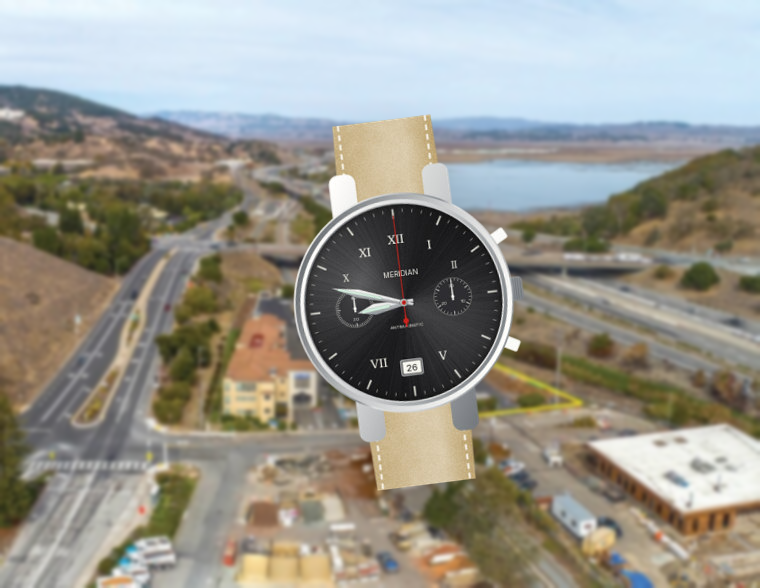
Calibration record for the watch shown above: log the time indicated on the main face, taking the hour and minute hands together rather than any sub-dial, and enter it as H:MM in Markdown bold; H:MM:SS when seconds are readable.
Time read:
**8:48**
